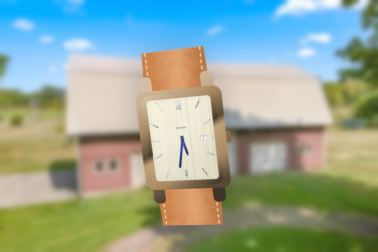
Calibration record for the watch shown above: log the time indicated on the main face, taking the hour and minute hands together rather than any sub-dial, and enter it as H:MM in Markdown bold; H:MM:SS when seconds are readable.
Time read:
**5:32**
